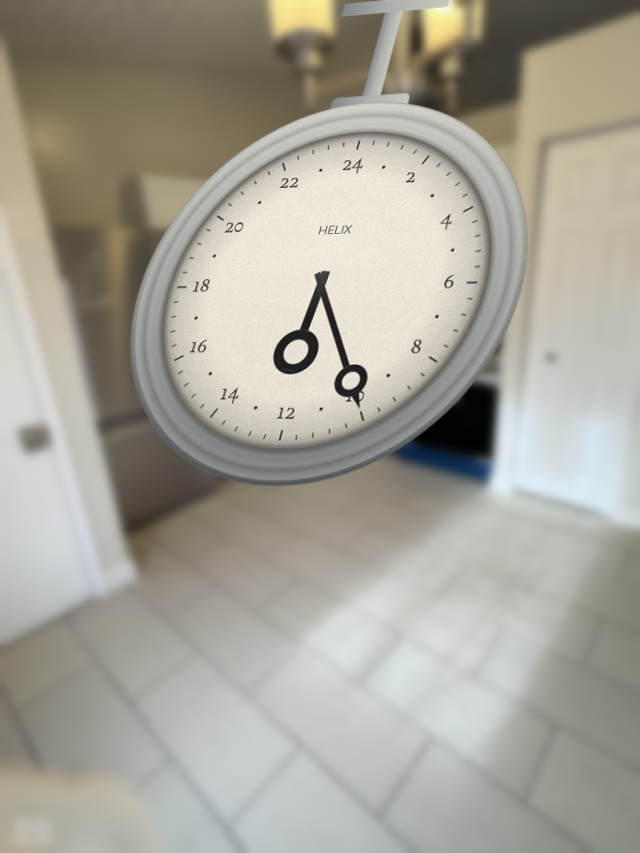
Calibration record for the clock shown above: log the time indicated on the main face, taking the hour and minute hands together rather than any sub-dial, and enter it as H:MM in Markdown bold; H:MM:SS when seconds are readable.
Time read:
**12:25**
